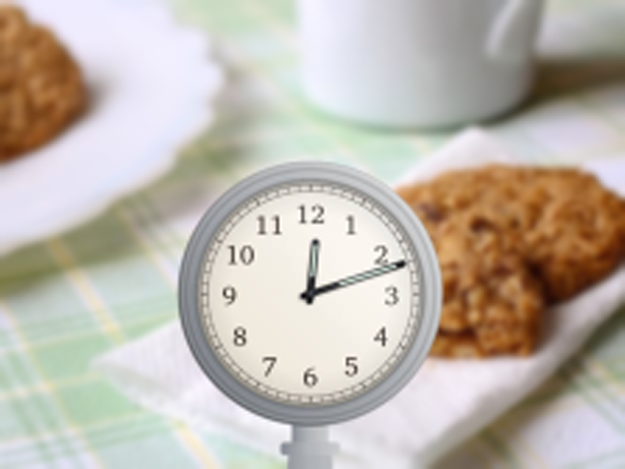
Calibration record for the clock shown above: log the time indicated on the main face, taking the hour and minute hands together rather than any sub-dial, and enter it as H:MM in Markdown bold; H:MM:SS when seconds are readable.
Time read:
**12:12**
